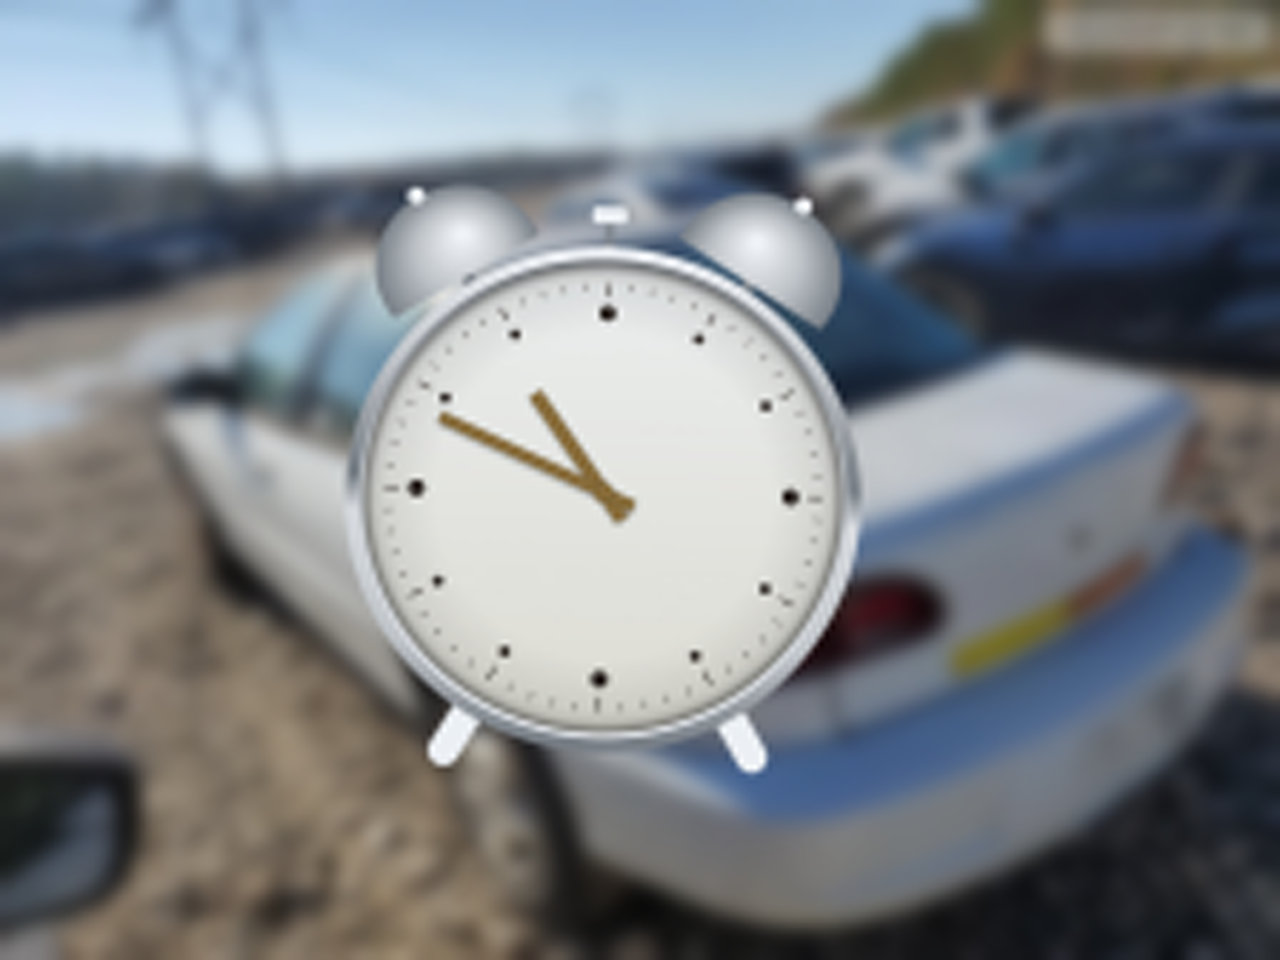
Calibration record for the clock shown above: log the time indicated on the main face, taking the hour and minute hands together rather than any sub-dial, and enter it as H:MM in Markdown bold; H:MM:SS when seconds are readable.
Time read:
**10:49**
